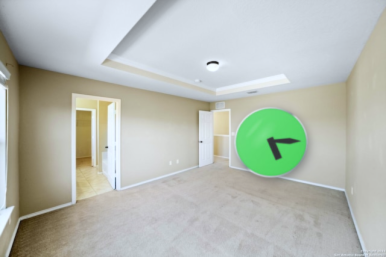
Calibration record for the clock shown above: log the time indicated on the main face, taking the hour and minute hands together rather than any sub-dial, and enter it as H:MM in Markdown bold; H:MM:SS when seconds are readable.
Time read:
**5:15**
